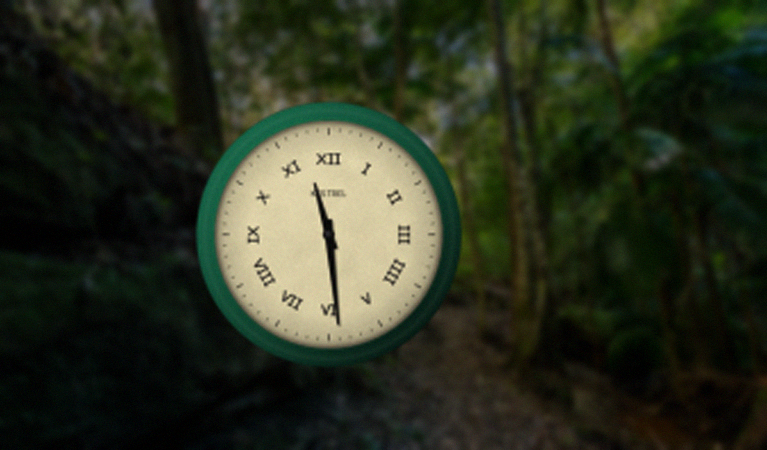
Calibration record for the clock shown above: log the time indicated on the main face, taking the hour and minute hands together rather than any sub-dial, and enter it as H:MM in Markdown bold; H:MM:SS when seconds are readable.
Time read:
**11:29**
